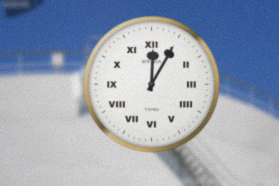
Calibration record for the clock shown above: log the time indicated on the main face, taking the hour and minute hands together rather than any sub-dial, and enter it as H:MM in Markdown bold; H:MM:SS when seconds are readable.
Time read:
**12:05**
